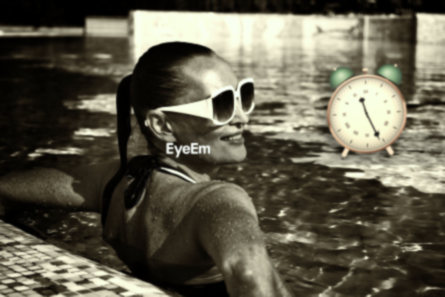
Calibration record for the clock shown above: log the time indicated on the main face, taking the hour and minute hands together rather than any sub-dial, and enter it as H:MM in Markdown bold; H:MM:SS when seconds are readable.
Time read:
**11:26**
